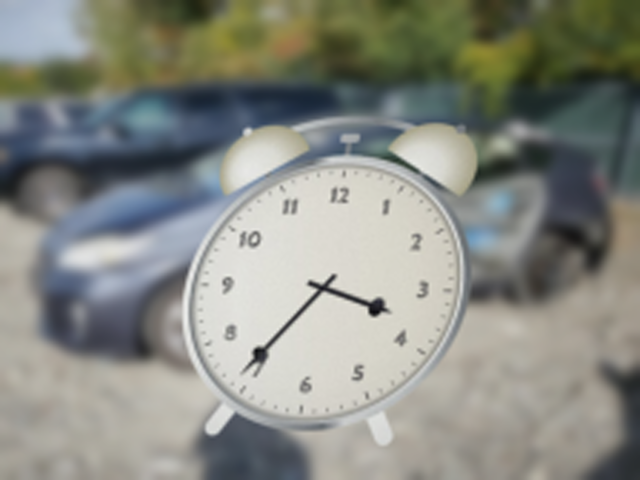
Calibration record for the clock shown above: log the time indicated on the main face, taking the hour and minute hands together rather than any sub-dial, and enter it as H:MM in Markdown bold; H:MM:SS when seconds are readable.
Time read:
**3:36**
